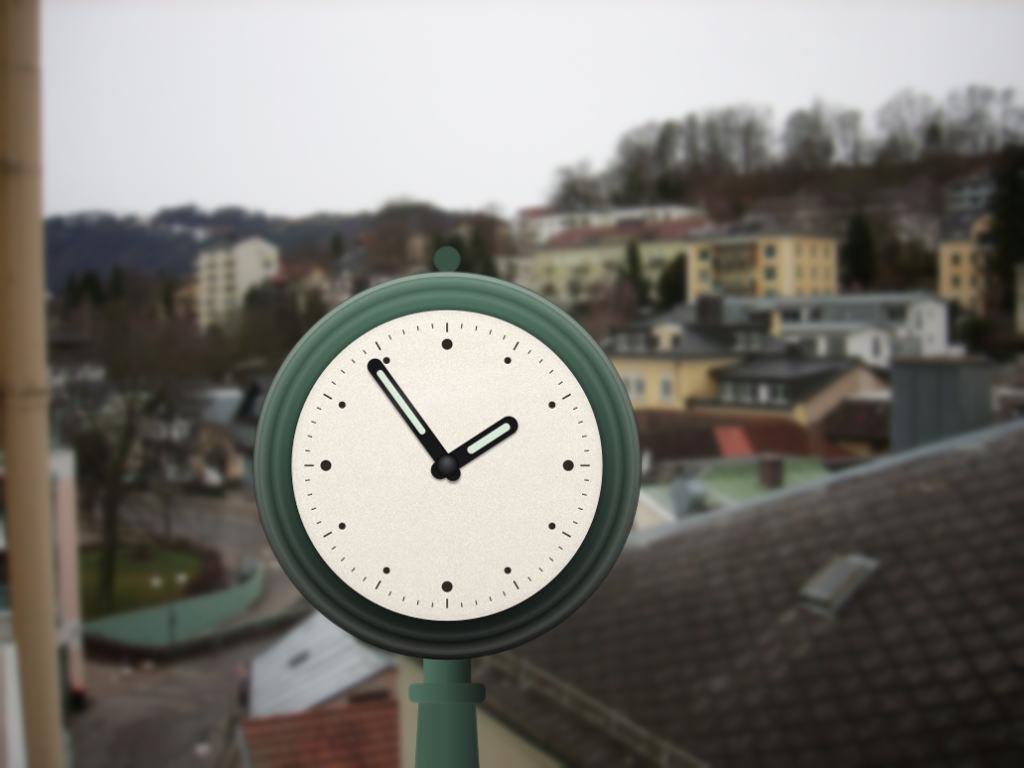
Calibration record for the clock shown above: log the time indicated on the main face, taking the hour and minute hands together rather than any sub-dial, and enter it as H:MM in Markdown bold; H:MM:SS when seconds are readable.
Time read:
**1:54**
